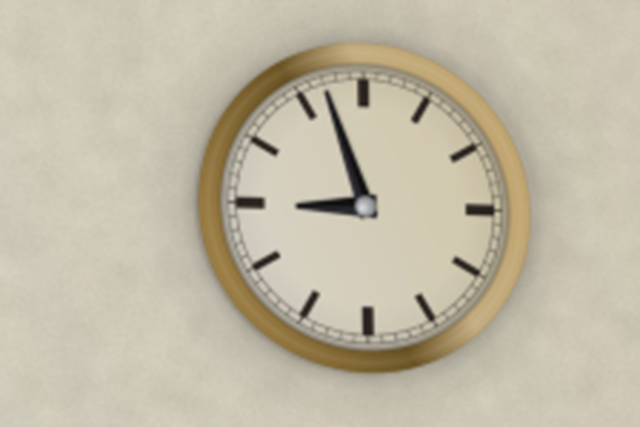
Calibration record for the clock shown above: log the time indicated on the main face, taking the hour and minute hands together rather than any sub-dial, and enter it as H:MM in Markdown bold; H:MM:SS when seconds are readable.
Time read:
**8:57**
